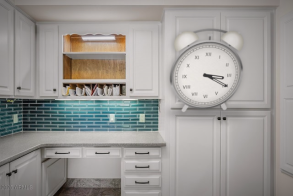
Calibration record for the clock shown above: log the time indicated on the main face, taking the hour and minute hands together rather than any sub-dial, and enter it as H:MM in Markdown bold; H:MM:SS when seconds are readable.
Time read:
**3:20**
